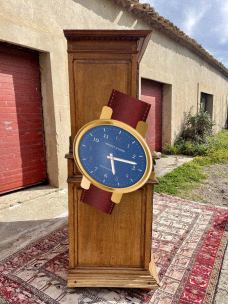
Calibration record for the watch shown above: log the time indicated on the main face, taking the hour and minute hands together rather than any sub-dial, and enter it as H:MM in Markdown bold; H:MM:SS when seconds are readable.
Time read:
**5:13**
